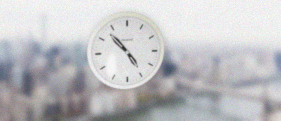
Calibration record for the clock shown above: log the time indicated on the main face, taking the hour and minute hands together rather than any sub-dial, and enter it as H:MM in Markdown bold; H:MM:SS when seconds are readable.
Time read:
**4:53**
